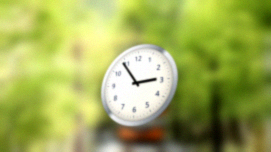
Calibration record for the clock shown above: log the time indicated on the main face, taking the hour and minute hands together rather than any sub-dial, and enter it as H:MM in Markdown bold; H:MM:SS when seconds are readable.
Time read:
**2:54**
